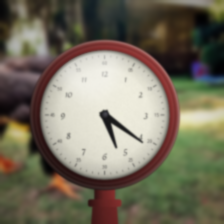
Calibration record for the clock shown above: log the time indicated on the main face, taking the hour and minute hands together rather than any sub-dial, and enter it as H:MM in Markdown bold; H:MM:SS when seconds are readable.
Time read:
**5:21**
